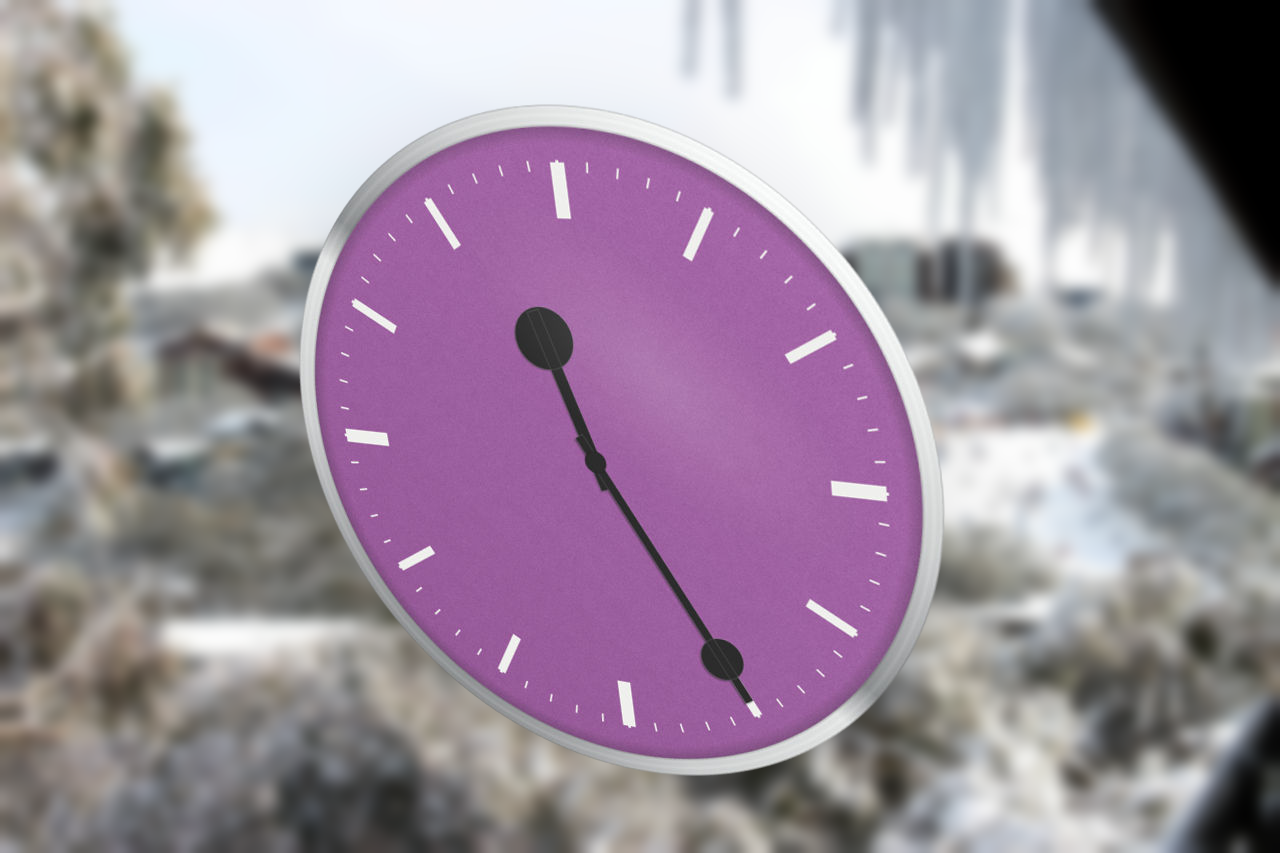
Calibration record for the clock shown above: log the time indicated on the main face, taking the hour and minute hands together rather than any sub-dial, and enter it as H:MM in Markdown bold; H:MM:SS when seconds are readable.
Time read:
**11:25**
